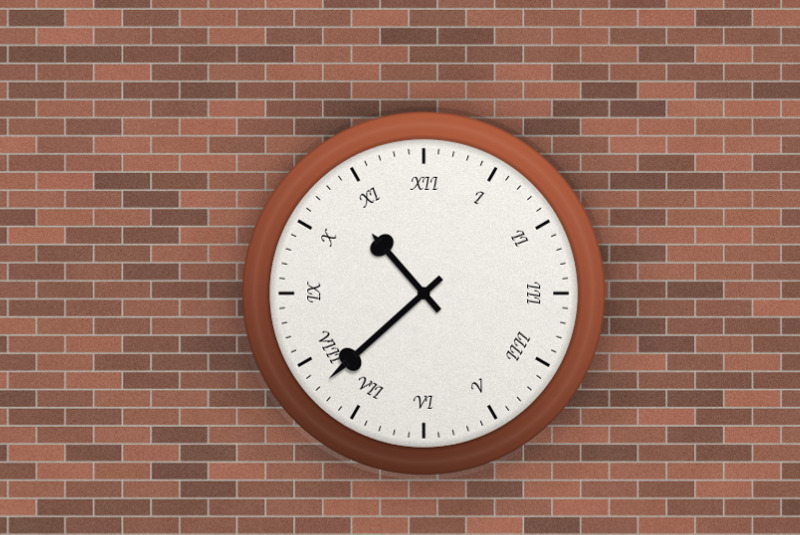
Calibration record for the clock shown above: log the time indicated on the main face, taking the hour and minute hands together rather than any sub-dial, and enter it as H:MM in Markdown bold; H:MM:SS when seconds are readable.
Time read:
**10:38**
